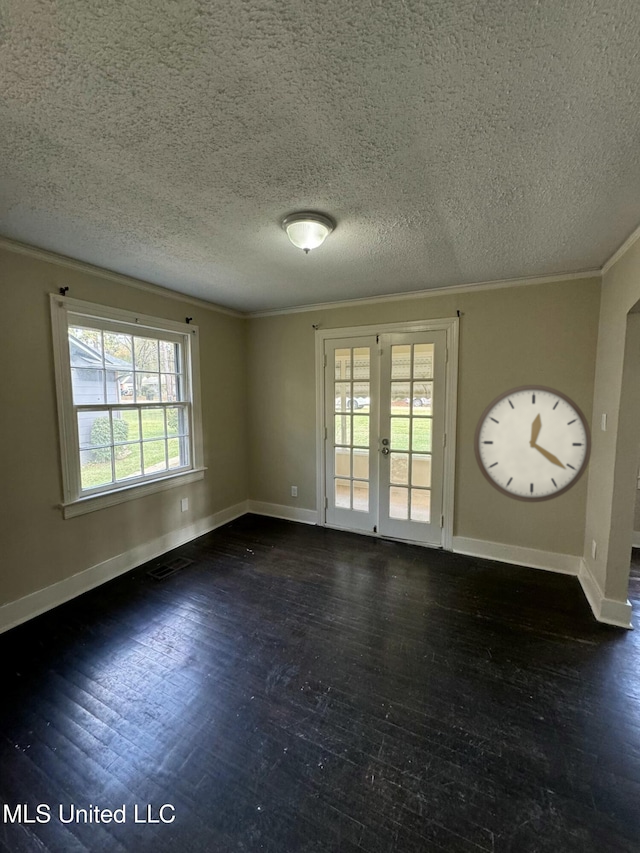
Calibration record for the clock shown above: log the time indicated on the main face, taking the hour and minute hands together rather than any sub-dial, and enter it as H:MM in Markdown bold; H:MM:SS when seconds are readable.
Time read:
**12:21**
